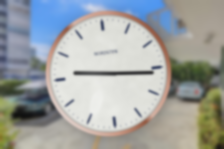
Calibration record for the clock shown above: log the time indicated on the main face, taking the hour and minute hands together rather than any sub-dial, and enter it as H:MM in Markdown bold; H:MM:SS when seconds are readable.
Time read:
**9:16**
